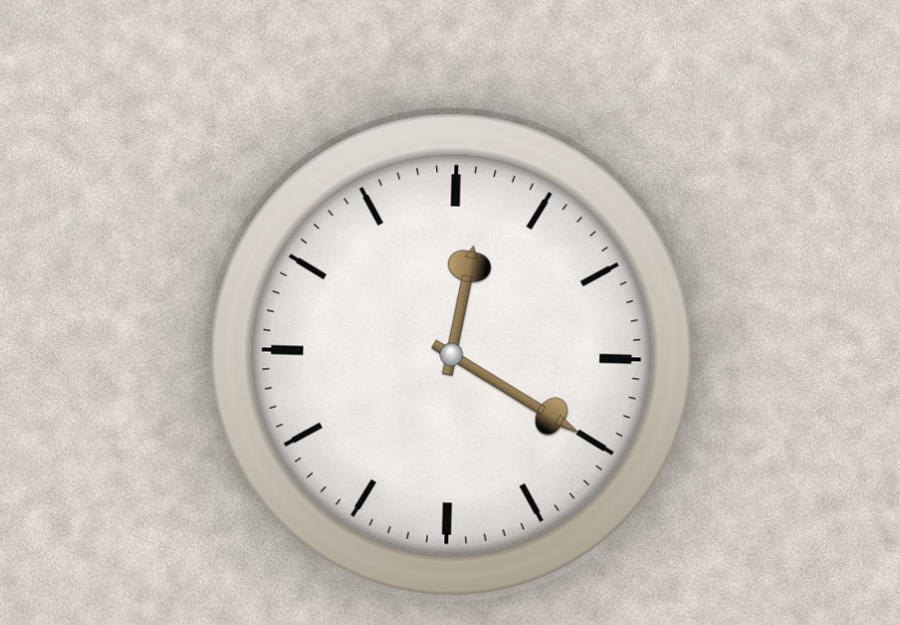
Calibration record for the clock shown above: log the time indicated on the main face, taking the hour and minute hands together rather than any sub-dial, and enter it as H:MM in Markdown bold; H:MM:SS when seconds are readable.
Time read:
**12:20**
